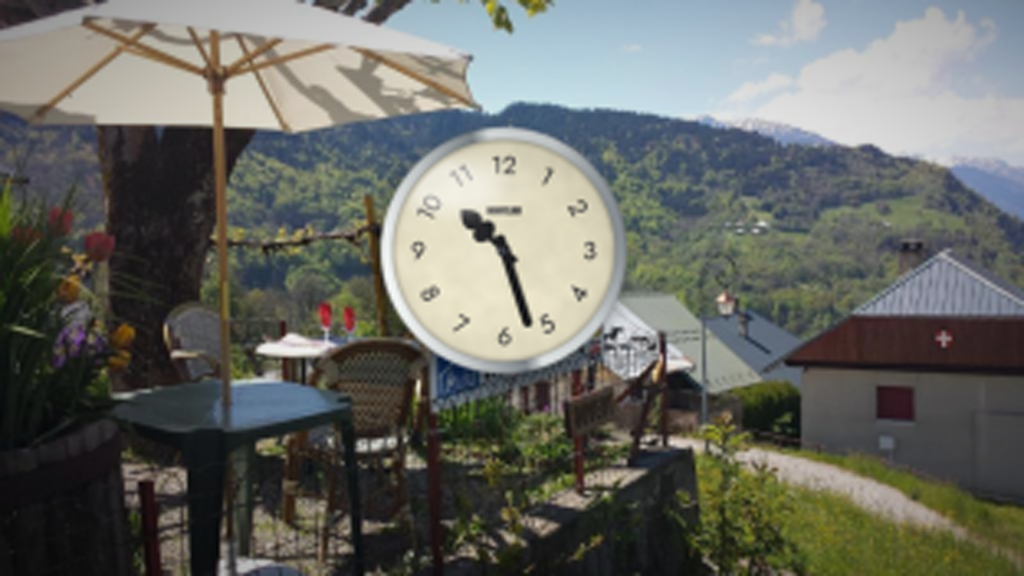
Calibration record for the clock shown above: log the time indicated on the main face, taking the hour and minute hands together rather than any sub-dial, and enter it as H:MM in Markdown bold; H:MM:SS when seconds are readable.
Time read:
**10:27**
